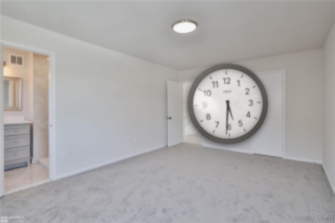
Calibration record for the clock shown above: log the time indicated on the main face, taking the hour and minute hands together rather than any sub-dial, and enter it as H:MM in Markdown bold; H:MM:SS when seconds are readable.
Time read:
**5:31**
